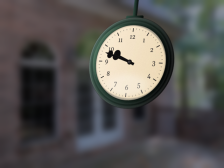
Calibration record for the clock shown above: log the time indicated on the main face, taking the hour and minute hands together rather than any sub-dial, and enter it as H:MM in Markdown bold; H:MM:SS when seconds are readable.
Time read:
**9:48**
